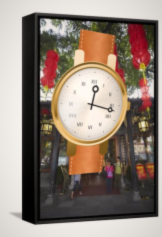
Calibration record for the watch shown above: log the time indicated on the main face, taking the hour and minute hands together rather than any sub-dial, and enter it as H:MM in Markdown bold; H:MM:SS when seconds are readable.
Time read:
**12:17**
